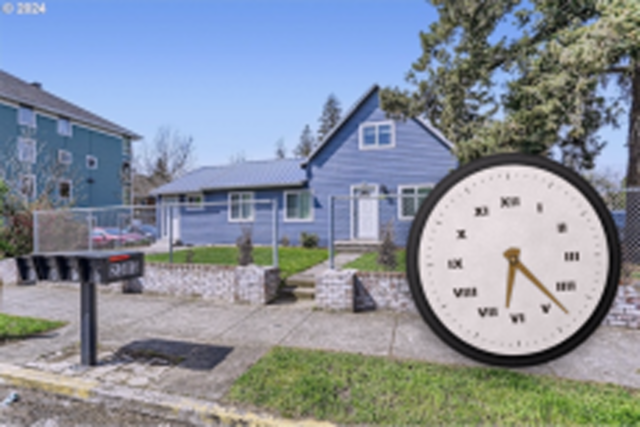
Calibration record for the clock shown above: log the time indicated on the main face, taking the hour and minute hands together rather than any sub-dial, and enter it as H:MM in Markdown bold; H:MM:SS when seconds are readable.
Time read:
**6:23**
